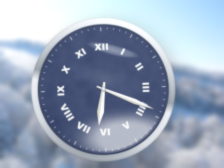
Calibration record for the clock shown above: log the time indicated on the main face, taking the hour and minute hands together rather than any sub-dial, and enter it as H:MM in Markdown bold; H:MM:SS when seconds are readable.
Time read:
**6:19**
